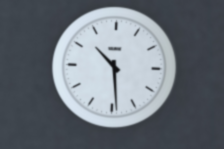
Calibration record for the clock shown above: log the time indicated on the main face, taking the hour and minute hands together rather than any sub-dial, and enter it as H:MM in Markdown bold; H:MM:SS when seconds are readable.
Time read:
**10:29**
